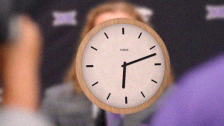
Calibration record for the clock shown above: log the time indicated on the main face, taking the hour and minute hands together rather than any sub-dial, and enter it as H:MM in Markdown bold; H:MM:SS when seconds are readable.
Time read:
**6:12**
